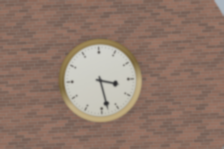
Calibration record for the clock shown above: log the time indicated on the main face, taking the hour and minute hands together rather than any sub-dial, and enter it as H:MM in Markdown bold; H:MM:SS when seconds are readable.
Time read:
**3:28**
